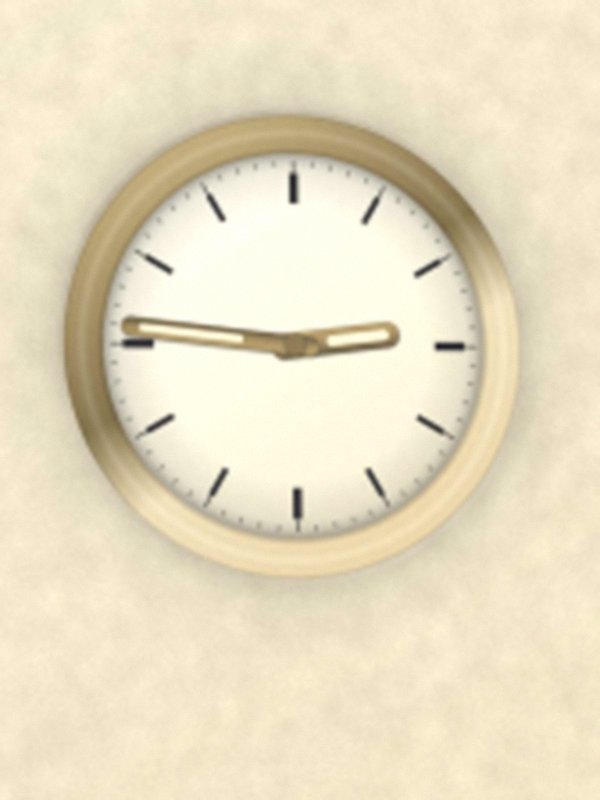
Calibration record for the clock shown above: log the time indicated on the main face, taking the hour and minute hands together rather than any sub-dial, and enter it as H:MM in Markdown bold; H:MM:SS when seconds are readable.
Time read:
**2:46**
